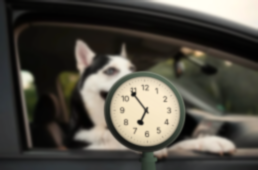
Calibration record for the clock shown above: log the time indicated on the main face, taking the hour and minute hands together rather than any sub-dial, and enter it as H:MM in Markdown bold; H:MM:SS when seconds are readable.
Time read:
**6:54**
